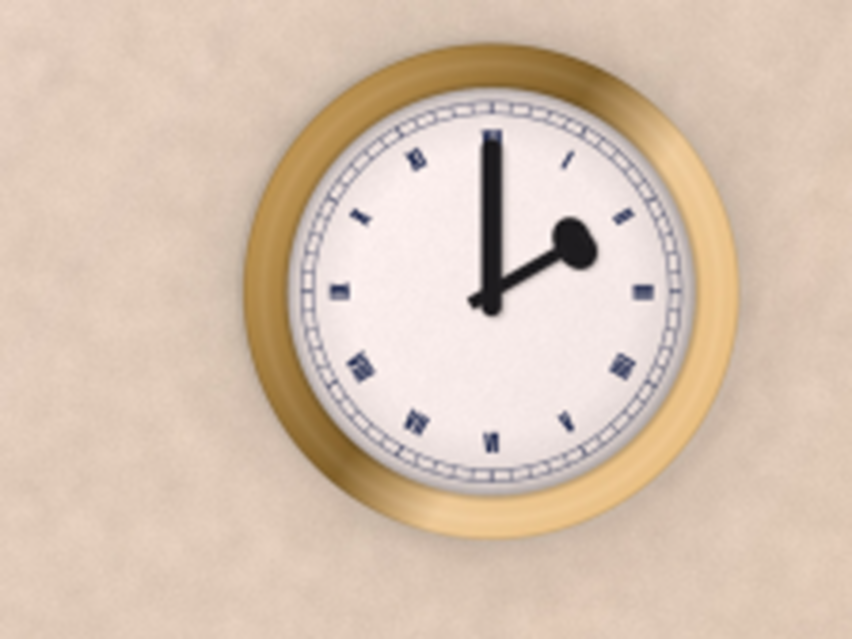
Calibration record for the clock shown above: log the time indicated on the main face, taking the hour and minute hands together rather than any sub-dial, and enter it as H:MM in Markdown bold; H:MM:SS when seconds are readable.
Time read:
**2:00**
